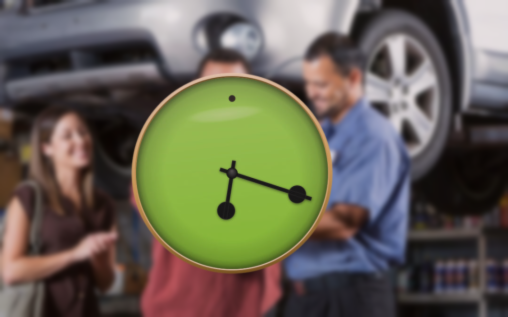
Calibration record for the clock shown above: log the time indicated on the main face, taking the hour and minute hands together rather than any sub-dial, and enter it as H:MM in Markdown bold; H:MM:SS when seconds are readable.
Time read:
**6:18**
